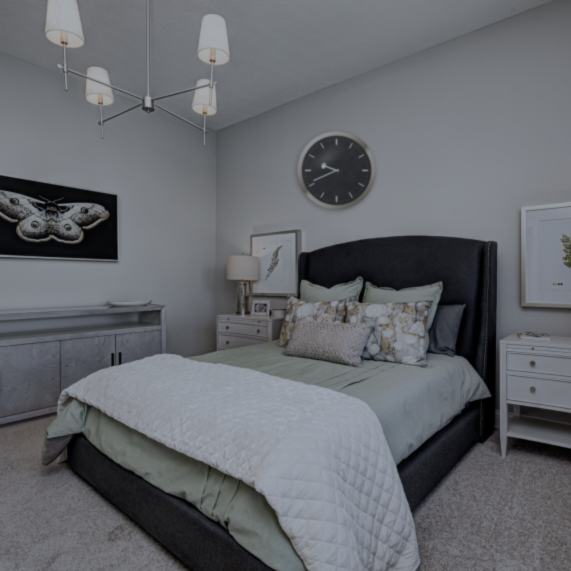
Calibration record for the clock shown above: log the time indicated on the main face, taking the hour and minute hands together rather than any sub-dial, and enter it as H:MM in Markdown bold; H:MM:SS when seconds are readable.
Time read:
**9:41**
